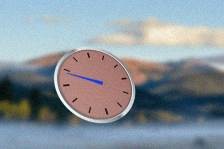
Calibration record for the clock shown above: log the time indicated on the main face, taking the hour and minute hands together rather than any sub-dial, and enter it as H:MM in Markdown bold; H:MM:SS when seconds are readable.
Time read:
**9:49**
